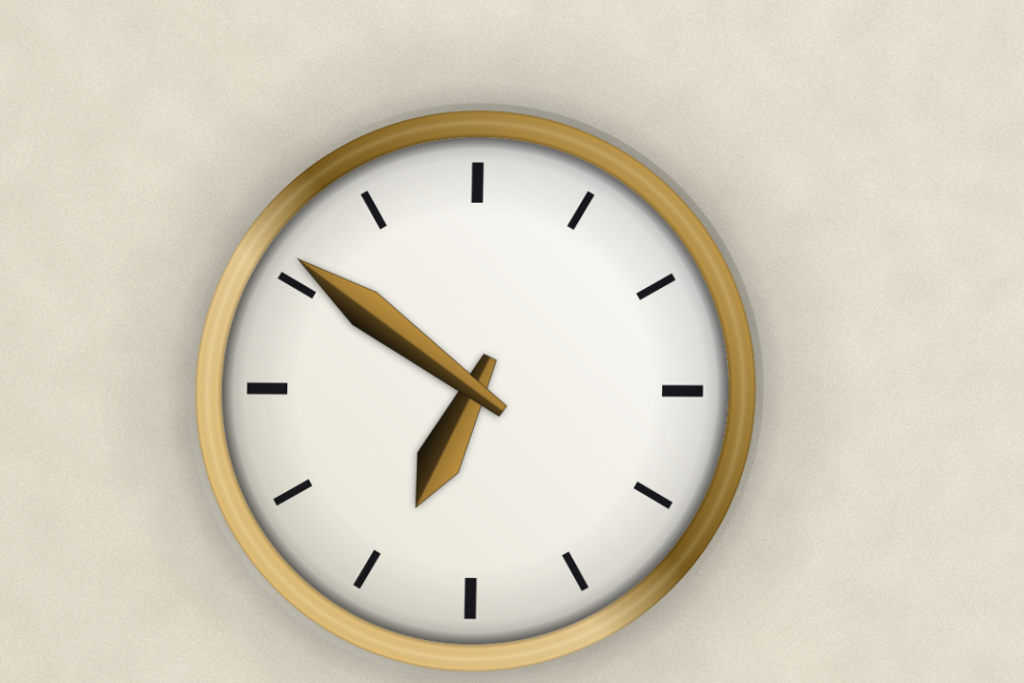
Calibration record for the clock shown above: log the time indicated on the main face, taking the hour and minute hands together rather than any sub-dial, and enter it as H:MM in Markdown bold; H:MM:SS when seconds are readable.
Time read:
**6:51**
